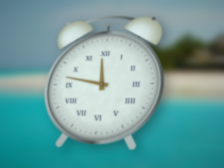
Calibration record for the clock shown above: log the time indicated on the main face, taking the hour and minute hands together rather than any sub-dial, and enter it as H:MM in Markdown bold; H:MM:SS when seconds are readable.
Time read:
**11:47**
